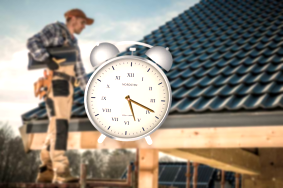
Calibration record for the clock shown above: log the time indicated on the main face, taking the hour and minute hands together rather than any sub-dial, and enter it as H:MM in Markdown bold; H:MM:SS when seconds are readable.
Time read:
**5:19**
